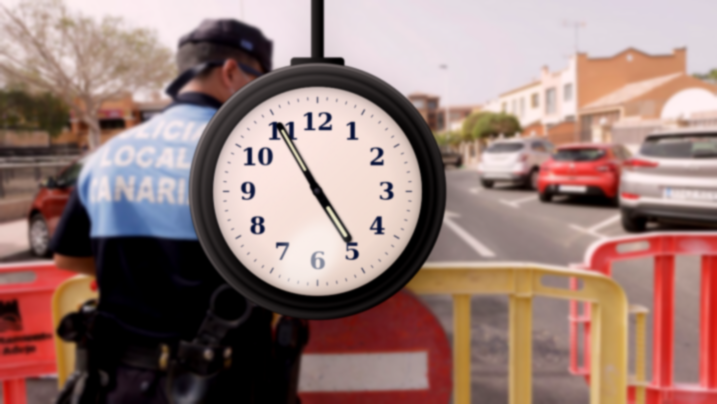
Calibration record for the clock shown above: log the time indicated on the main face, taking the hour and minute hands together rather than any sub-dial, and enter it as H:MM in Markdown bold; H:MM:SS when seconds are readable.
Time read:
**4:55**
